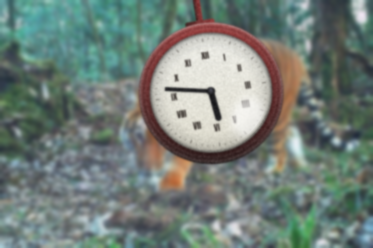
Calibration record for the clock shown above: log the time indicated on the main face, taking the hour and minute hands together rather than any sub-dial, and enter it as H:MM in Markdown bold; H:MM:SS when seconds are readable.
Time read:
**5:47**
